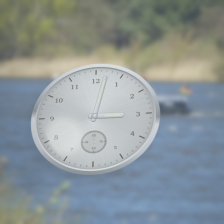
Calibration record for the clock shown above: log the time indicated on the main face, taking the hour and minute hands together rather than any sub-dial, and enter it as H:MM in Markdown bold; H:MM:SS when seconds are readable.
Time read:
**3:02**
